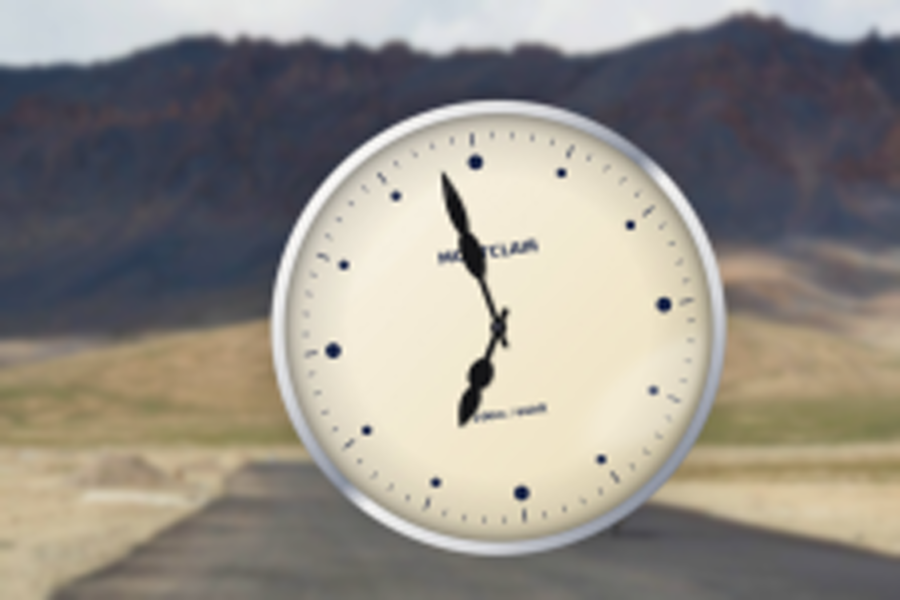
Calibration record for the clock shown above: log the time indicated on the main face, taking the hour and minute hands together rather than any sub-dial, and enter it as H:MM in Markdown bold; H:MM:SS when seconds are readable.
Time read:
**6:58**
